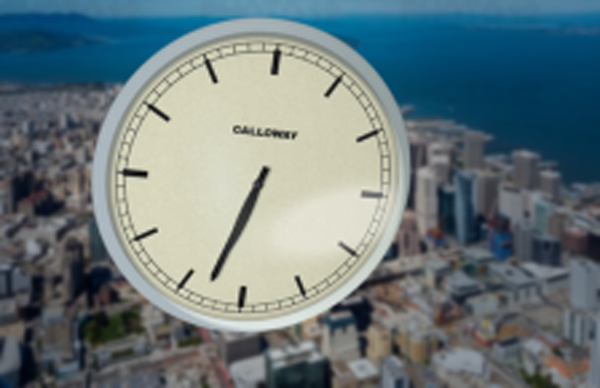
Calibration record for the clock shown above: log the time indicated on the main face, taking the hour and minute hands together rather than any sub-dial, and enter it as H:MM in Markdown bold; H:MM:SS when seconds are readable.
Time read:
**6:33**
